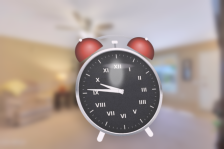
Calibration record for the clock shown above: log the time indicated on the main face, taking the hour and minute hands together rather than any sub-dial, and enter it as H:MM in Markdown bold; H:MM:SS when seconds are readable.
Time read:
**9:46**
